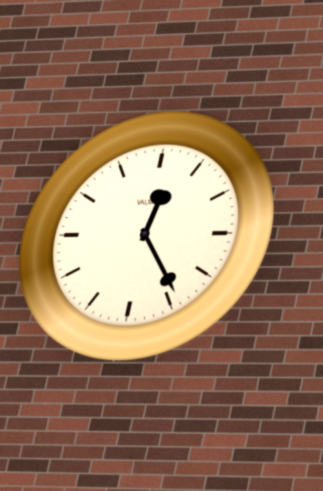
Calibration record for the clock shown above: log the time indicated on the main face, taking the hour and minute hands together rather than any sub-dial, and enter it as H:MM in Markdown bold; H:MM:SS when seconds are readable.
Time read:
**12:24**
